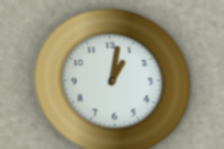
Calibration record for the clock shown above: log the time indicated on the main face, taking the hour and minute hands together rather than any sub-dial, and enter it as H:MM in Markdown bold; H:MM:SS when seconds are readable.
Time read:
**1:02**
